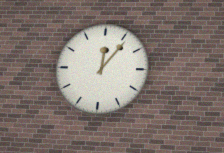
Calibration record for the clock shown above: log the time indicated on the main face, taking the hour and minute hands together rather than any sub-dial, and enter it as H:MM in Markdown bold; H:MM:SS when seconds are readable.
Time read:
**12:06**
